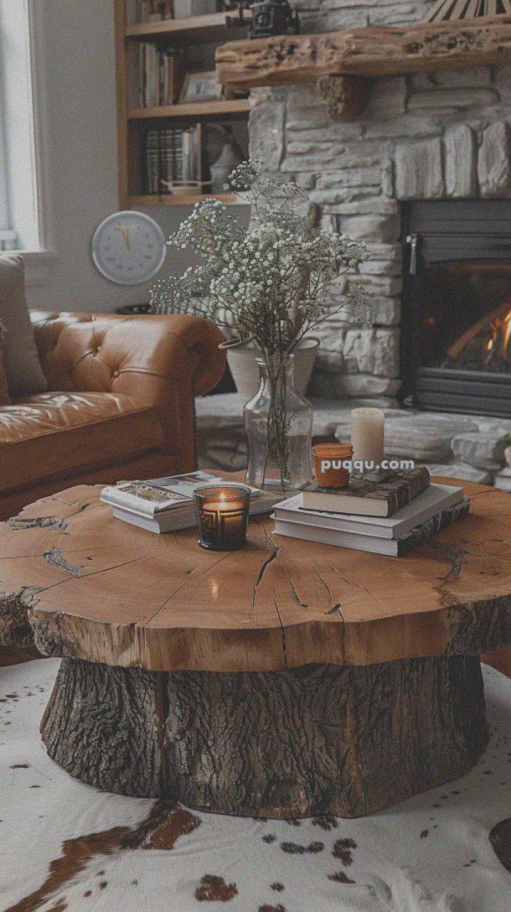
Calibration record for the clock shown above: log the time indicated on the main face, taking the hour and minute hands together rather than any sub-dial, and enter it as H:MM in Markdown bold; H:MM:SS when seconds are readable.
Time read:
**11:57**
